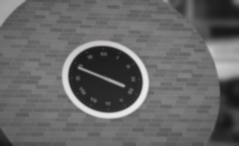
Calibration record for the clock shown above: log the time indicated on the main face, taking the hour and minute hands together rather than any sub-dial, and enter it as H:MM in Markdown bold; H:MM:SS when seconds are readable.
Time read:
**3:49**
